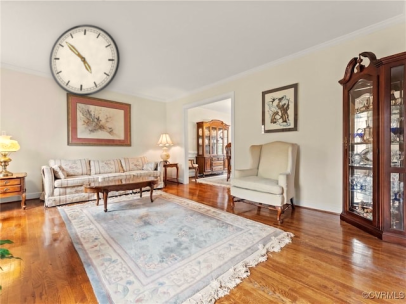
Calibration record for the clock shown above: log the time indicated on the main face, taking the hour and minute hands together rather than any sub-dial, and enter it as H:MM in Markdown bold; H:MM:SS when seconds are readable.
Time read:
**4:52**
